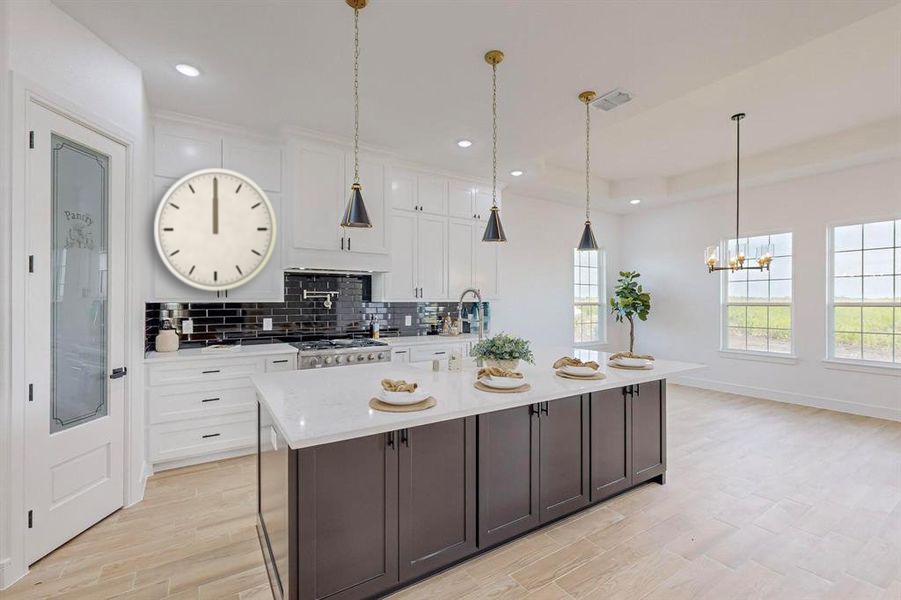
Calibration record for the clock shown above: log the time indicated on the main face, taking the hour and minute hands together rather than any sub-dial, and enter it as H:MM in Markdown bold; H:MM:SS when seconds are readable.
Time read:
**12:00**
